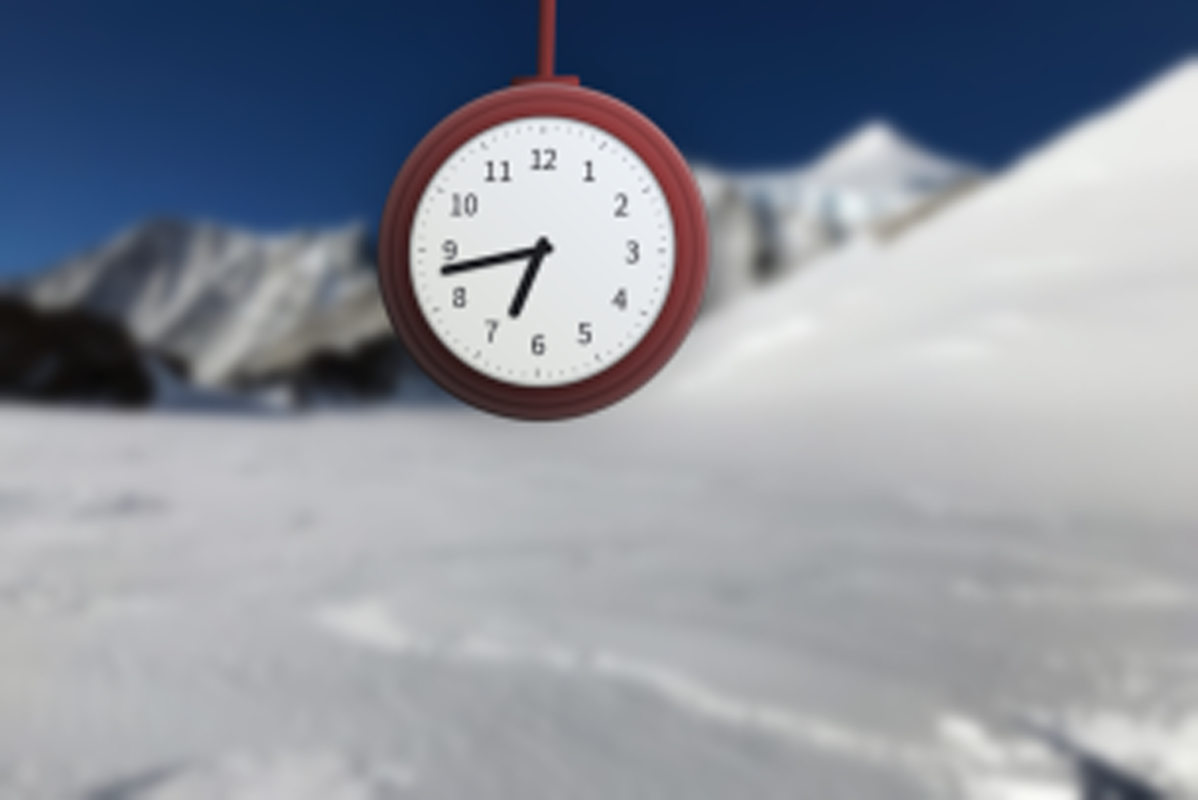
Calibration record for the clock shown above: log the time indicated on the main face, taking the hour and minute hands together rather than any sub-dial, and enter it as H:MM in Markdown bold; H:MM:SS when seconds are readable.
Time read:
**6:43**
